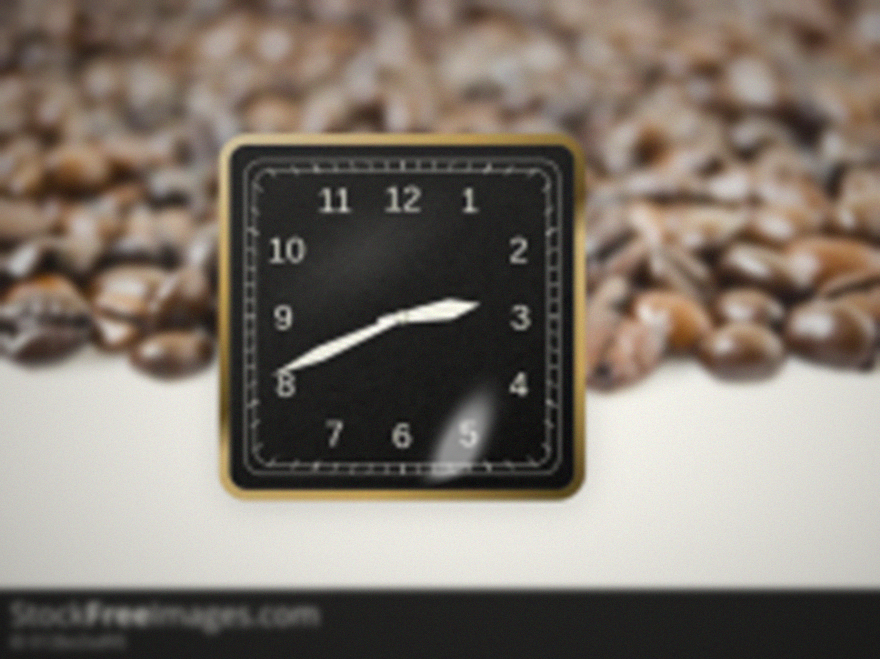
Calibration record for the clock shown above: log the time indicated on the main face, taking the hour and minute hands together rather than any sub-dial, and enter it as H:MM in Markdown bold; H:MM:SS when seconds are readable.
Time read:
**2:41**
